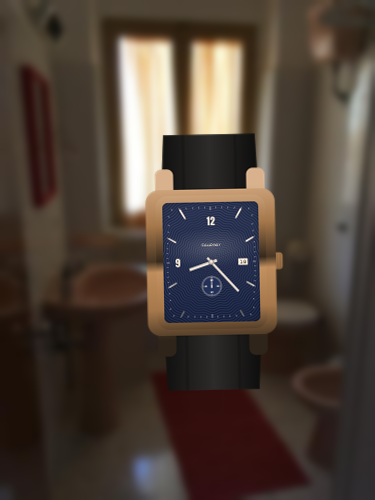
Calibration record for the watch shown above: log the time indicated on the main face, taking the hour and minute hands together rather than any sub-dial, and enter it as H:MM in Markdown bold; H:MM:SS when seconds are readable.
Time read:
**8:23**
